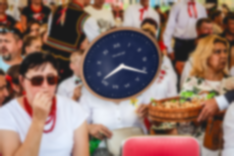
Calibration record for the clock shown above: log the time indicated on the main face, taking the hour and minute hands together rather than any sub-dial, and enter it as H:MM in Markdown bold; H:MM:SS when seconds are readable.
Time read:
**8:21**
